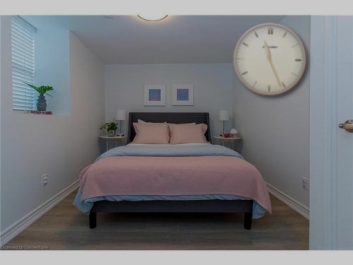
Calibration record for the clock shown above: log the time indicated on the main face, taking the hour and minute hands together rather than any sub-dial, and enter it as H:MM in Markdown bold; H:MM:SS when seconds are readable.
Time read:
**11:26**
